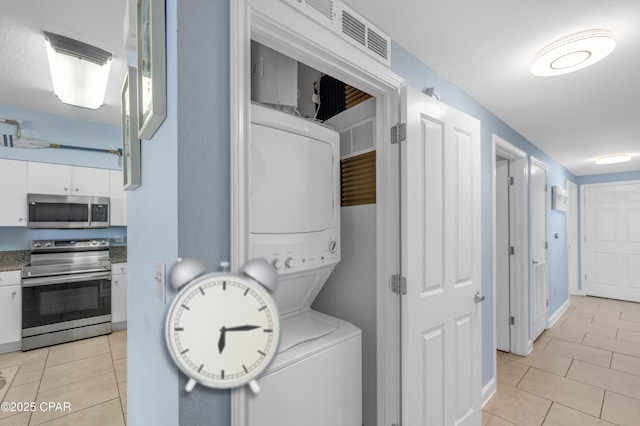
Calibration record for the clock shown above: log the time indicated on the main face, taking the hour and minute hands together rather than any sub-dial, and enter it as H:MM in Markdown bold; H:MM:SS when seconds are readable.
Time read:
**6:14**
